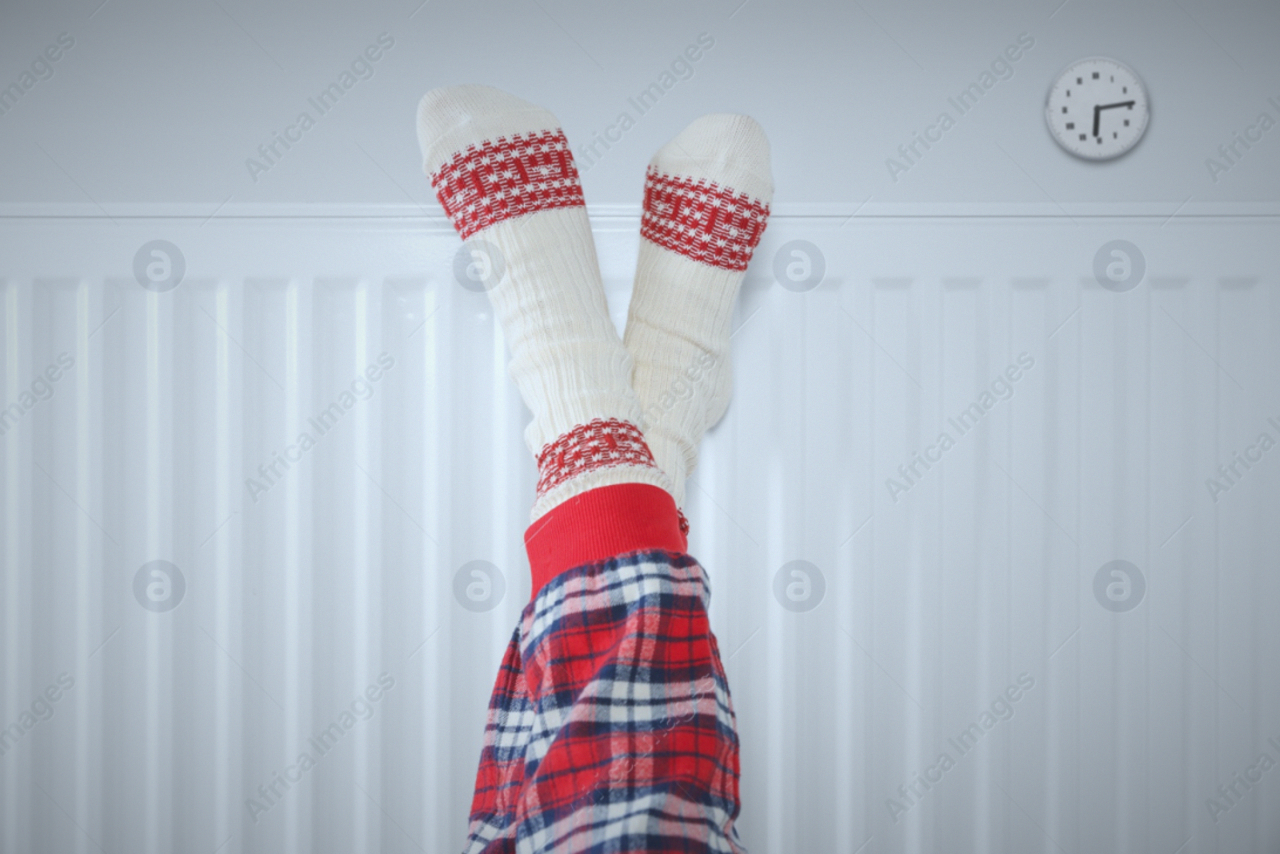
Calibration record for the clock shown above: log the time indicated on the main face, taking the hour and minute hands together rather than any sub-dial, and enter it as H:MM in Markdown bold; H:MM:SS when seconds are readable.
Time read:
**6:14**
